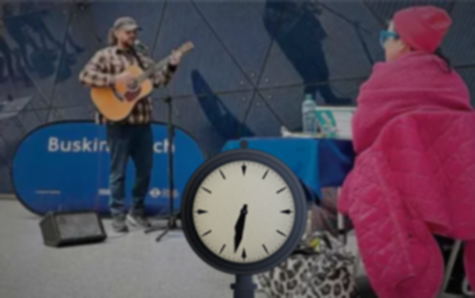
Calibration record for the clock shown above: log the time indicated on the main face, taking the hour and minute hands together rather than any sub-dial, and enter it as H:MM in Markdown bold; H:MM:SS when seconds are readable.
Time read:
**6:32**
